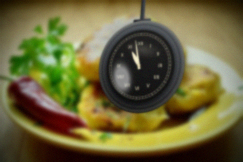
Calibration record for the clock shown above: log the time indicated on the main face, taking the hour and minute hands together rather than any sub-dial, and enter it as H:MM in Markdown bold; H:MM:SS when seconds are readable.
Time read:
**10:58**
